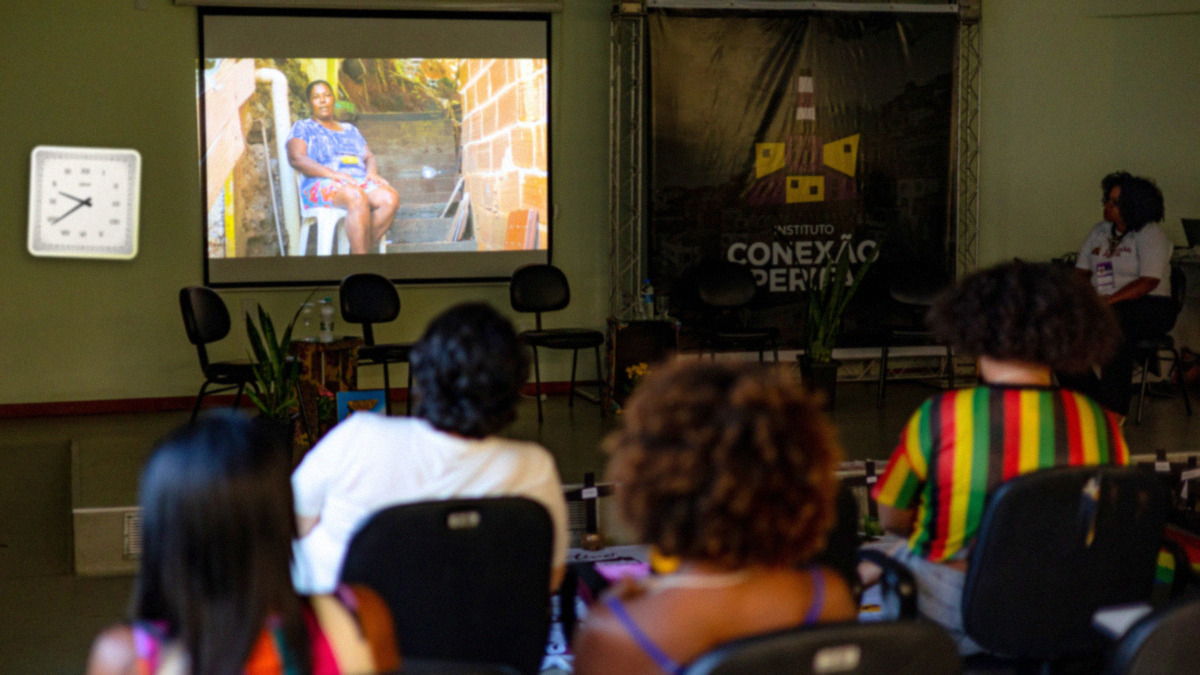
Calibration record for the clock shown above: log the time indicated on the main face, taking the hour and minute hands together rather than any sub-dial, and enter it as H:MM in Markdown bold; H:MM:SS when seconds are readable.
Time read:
**9:39**
